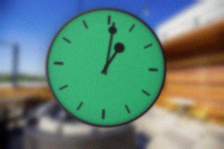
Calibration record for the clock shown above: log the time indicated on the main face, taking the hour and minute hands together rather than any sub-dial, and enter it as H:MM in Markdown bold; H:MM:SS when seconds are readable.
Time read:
**1:01**
